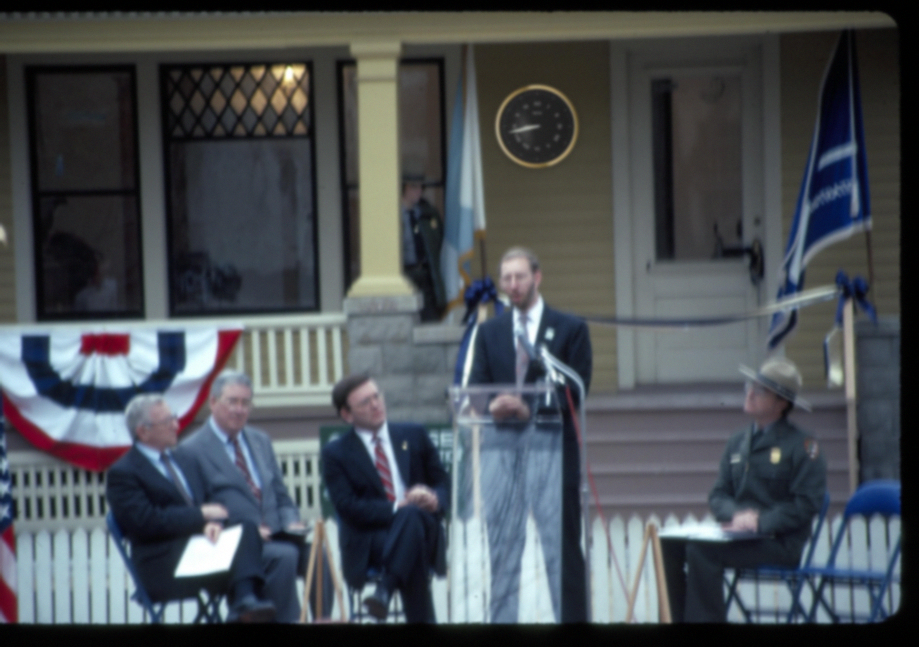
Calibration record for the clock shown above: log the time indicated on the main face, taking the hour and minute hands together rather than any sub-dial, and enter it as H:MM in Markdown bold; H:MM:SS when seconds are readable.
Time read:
**8:43**
